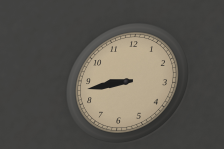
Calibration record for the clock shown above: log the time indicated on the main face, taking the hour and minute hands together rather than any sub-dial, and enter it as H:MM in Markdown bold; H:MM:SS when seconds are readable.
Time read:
**8:43**
